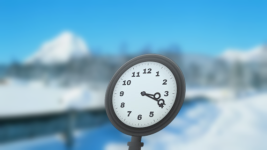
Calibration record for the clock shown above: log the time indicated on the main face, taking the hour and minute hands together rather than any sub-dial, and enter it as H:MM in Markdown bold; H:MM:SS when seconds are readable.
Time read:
**3:19**
